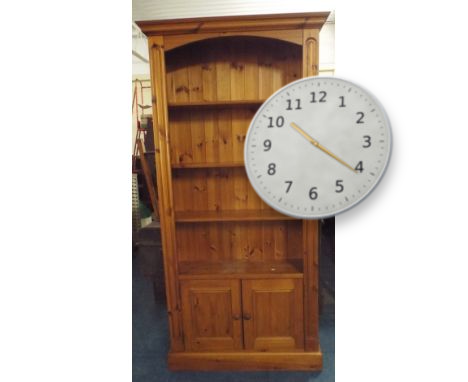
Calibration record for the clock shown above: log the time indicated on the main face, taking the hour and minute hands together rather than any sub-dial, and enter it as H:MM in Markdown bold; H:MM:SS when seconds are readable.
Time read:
**10:21**
